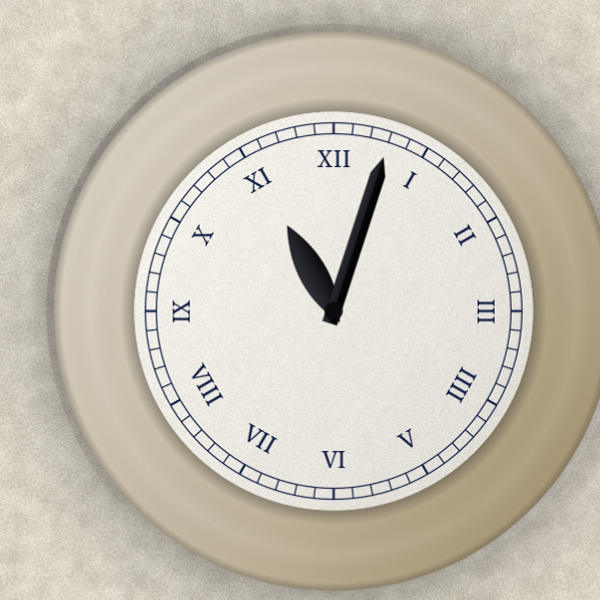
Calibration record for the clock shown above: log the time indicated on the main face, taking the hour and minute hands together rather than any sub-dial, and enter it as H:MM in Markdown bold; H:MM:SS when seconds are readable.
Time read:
**11:03**
